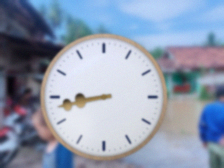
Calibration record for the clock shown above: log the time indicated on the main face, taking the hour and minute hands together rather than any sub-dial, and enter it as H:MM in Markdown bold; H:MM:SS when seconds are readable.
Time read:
**8:43**
